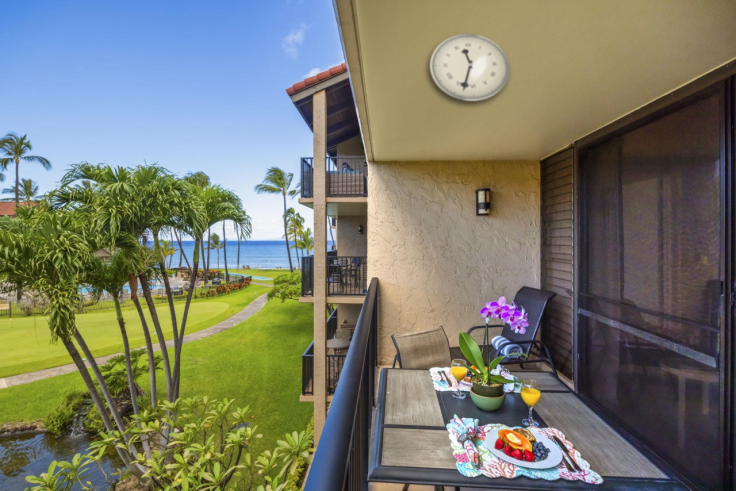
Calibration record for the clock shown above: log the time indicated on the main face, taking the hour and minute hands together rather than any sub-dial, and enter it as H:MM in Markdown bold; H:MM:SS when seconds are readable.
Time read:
**11:33**
